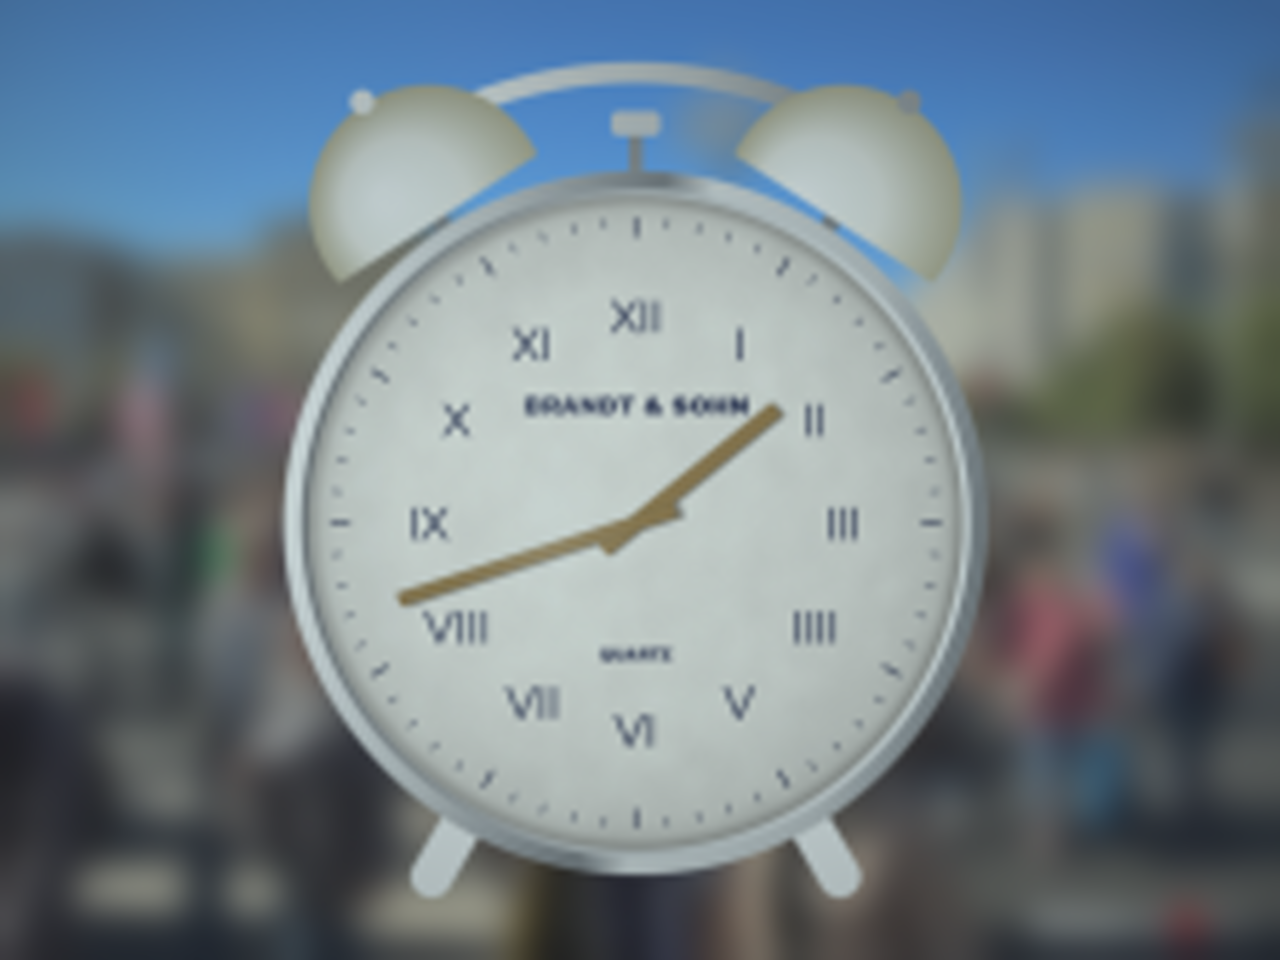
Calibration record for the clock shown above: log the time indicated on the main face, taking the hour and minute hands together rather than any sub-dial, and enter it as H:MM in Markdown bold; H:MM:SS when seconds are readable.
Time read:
**1:42**
